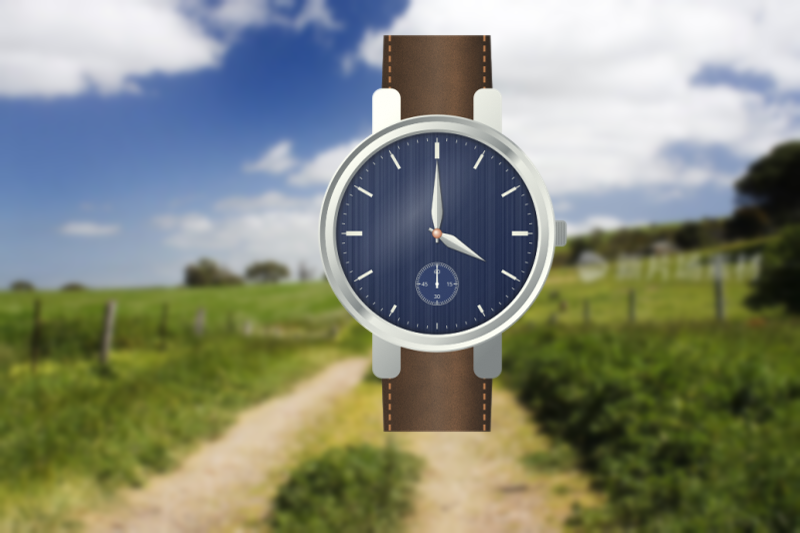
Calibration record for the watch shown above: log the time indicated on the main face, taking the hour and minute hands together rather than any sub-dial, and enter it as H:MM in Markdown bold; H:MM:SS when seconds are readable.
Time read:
**4:00**
